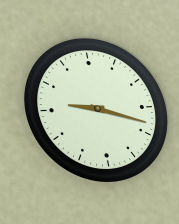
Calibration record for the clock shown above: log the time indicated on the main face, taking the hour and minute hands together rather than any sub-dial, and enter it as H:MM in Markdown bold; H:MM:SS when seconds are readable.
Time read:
**9:18**
